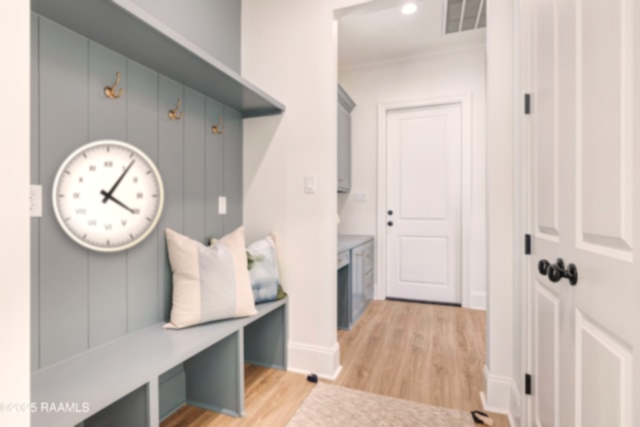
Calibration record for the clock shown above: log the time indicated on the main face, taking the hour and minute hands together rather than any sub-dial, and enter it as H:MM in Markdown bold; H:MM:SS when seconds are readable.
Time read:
**4:06**
